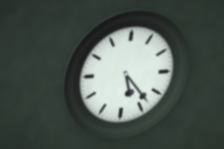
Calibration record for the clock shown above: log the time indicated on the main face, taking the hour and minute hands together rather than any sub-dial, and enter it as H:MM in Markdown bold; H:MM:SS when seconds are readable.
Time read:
**5:23**
